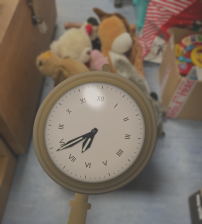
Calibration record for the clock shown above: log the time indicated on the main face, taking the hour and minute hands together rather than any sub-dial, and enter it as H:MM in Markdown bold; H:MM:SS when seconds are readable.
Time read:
**6:39**
